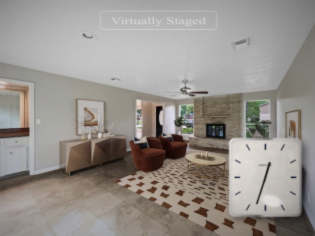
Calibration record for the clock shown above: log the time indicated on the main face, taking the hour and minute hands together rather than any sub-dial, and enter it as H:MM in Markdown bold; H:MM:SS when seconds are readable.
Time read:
**12:33**
